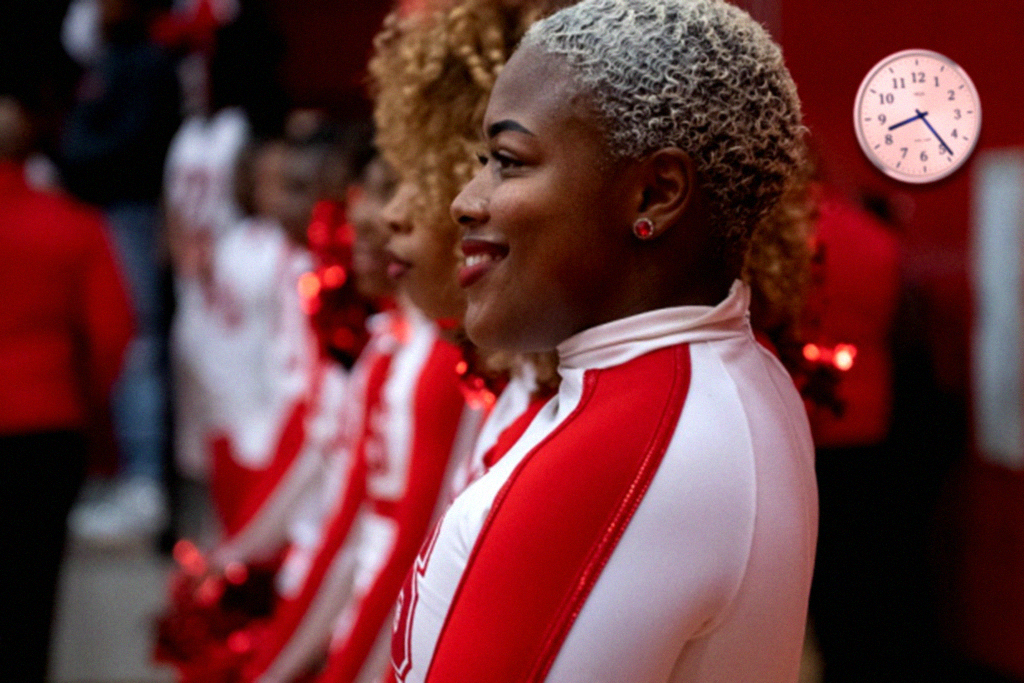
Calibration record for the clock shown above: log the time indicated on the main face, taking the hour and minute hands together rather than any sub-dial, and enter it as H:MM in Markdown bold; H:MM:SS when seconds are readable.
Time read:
**8:24**
